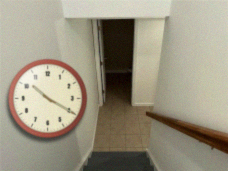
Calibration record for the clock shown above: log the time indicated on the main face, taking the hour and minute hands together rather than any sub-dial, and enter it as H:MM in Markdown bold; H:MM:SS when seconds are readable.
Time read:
**10:20**
